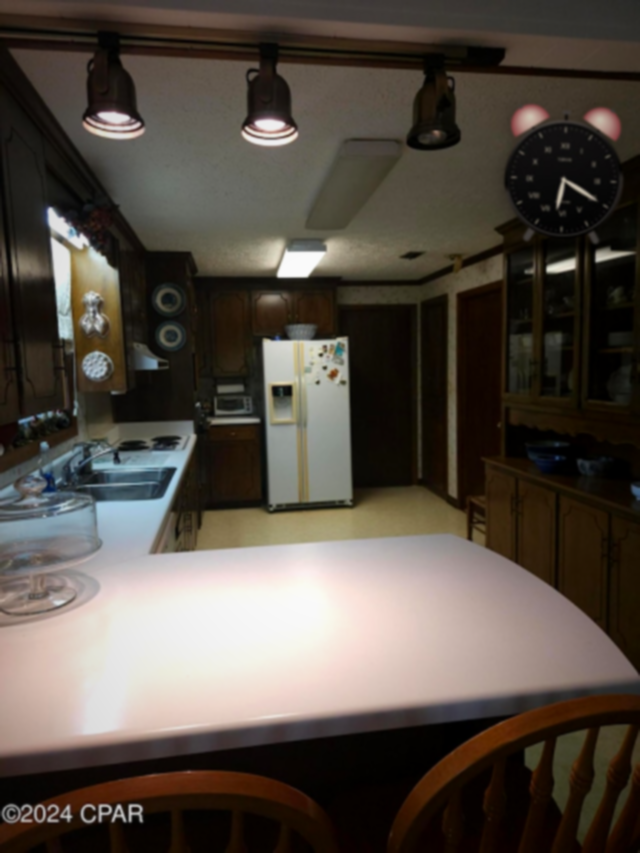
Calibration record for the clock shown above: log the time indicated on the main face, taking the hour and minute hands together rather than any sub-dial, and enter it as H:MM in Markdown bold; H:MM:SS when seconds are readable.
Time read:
**6:20**
